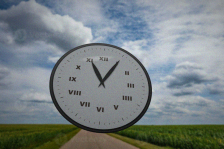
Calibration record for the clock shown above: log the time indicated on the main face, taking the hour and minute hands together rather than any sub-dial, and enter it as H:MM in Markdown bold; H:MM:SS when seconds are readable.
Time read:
**11:05**
